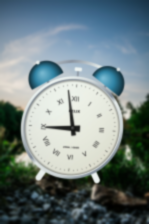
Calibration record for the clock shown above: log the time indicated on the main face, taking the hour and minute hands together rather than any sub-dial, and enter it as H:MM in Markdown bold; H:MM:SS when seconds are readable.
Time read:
**8:58**
